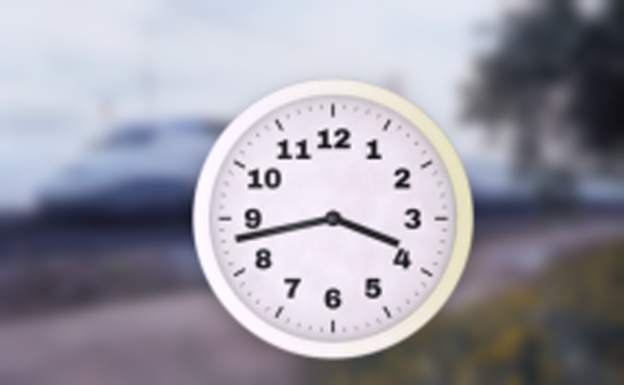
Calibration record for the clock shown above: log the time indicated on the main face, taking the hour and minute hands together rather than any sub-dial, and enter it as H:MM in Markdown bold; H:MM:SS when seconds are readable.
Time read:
**3:43**
